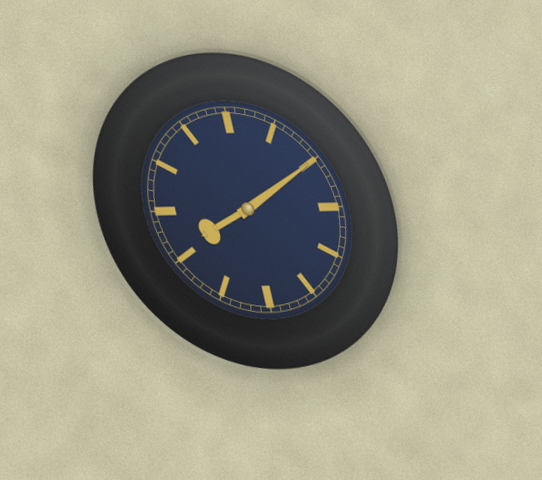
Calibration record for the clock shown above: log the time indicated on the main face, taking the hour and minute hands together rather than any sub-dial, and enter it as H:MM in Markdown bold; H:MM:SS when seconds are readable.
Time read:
**8:10**
